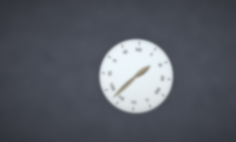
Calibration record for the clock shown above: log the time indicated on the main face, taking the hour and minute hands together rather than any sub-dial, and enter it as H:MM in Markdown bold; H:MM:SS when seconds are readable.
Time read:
**1:37**
